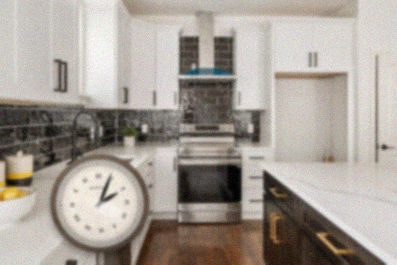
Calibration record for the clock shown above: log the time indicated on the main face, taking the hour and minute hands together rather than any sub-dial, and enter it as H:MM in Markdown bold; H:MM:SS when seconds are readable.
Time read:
**2:04**
